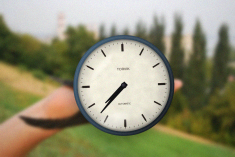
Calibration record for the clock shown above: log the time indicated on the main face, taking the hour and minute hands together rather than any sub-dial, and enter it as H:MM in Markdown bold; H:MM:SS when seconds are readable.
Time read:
**7:37**
